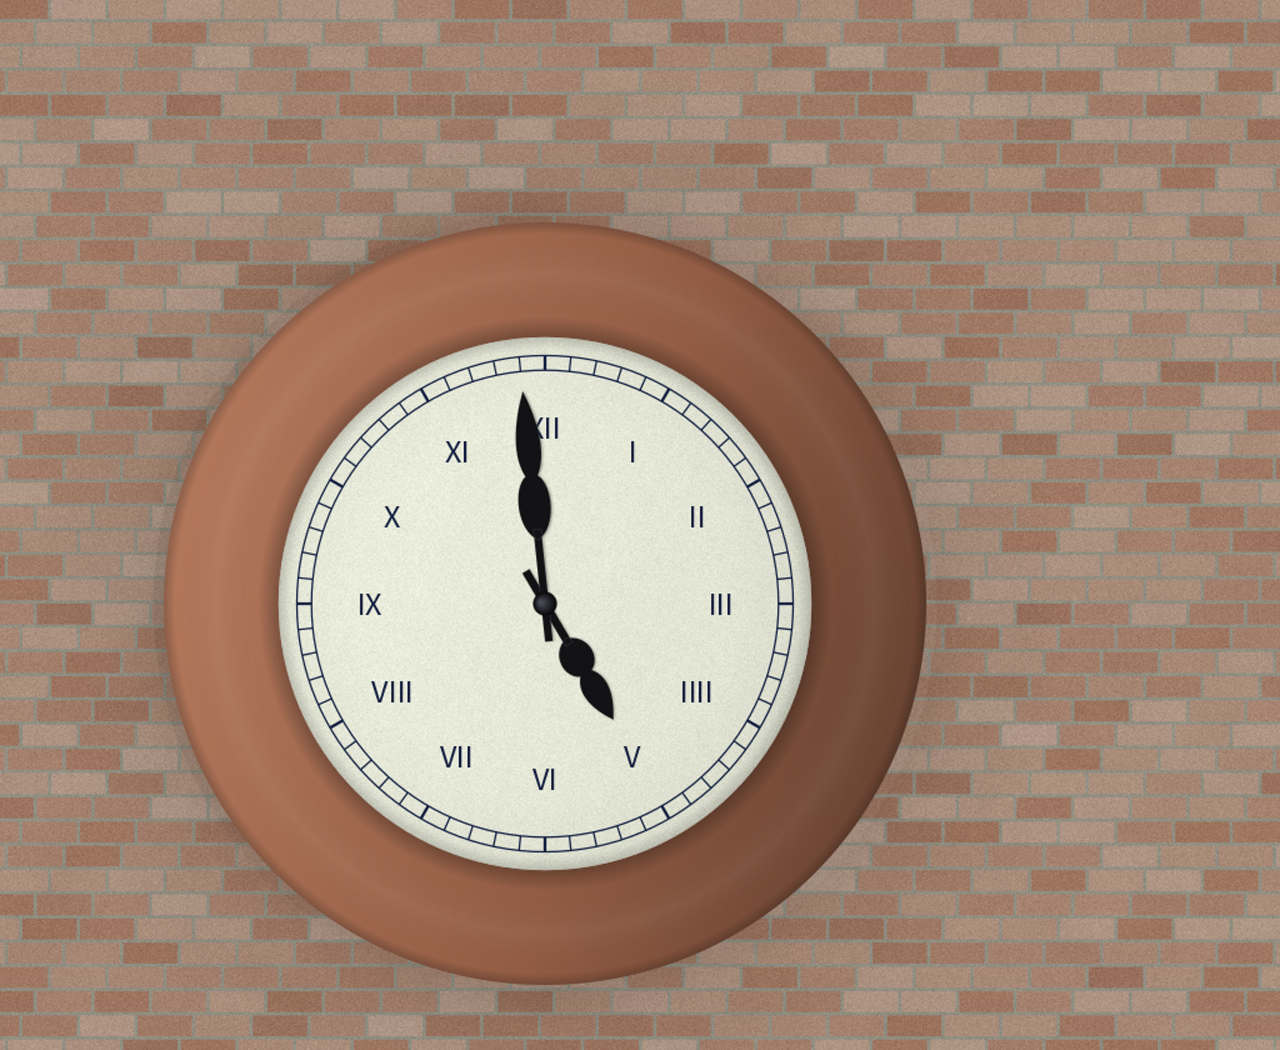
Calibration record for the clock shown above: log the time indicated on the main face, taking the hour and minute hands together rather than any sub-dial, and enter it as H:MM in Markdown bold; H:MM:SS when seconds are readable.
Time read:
**4:59**
